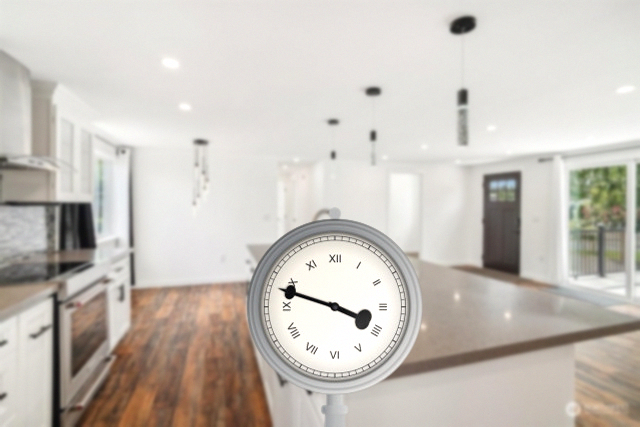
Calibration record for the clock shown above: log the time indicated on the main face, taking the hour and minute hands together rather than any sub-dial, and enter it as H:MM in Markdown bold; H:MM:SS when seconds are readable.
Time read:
**3:48**
